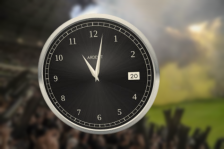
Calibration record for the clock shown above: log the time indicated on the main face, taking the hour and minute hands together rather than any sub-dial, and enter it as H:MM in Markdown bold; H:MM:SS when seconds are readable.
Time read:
**11:02**
